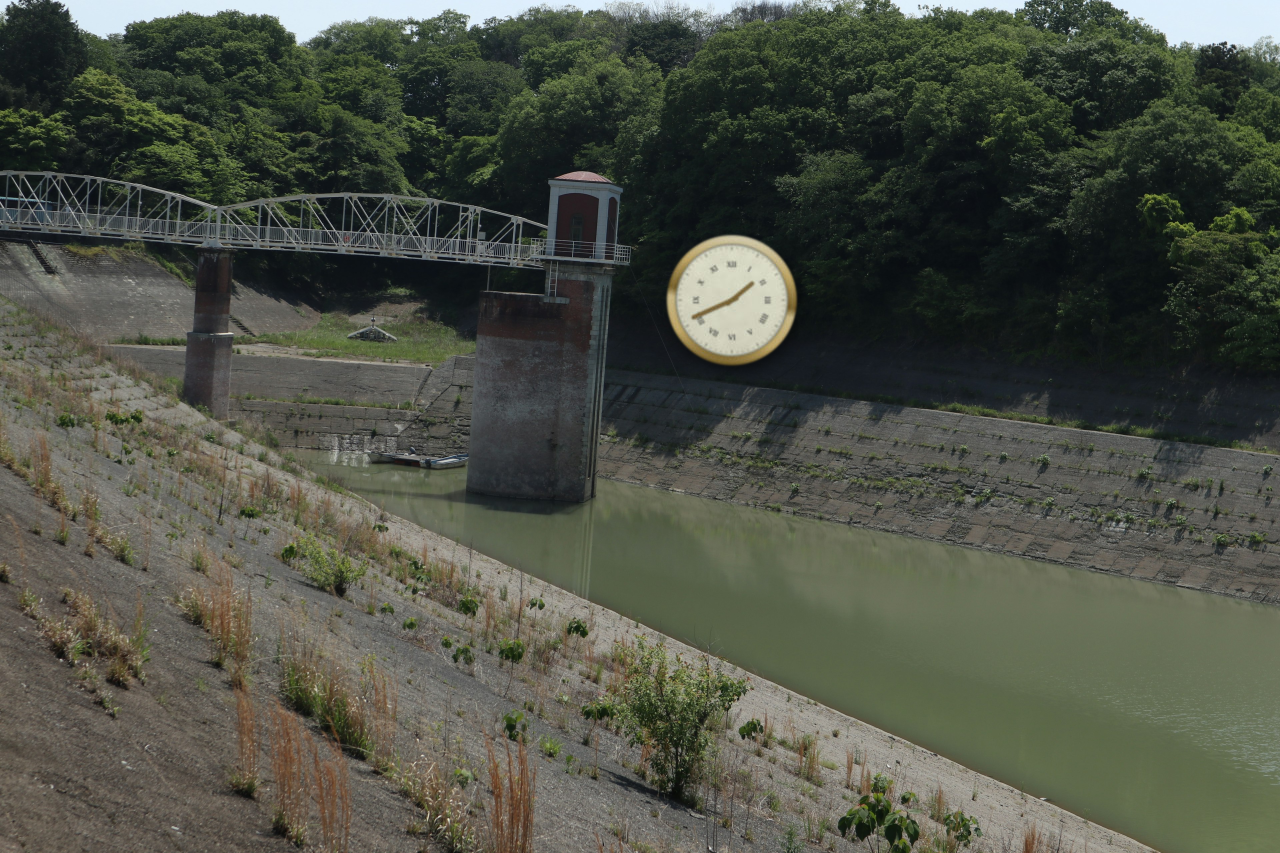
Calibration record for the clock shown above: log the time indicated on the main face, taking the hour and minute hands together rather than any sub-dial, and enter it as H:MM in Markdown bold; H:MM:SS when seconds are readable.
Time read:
**1:41**
